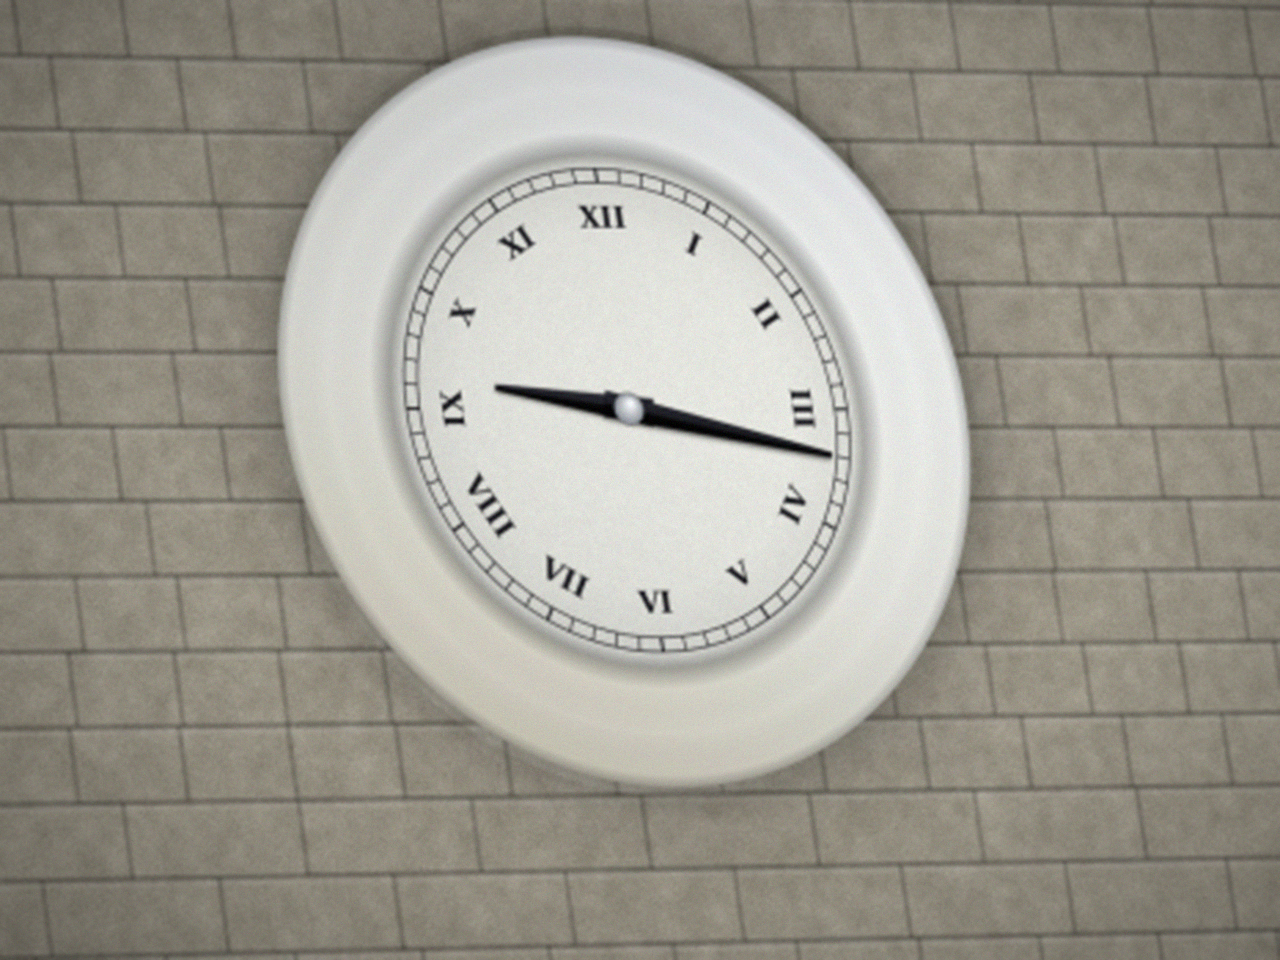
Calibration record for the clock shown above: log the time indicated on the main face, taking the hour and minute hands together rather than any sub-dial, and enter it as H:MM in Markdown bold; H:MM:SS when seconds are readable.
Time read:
**9:17**
